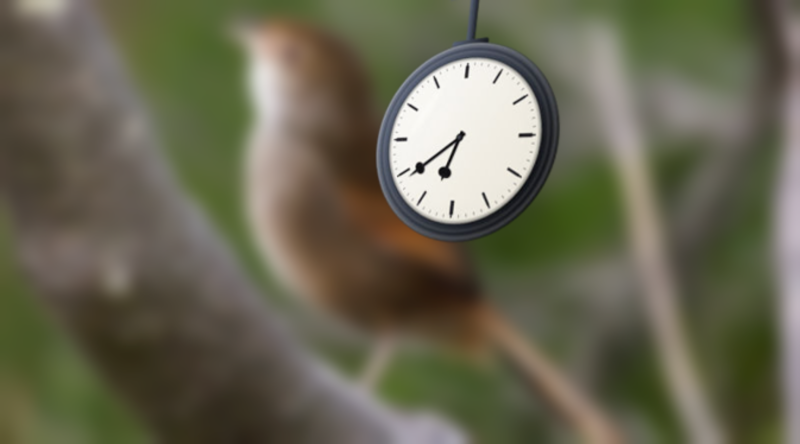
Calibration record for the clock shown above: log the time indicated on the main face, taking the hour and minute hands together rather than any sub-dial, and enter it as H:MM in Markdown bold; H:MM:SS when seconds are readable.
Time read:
**6:39**
